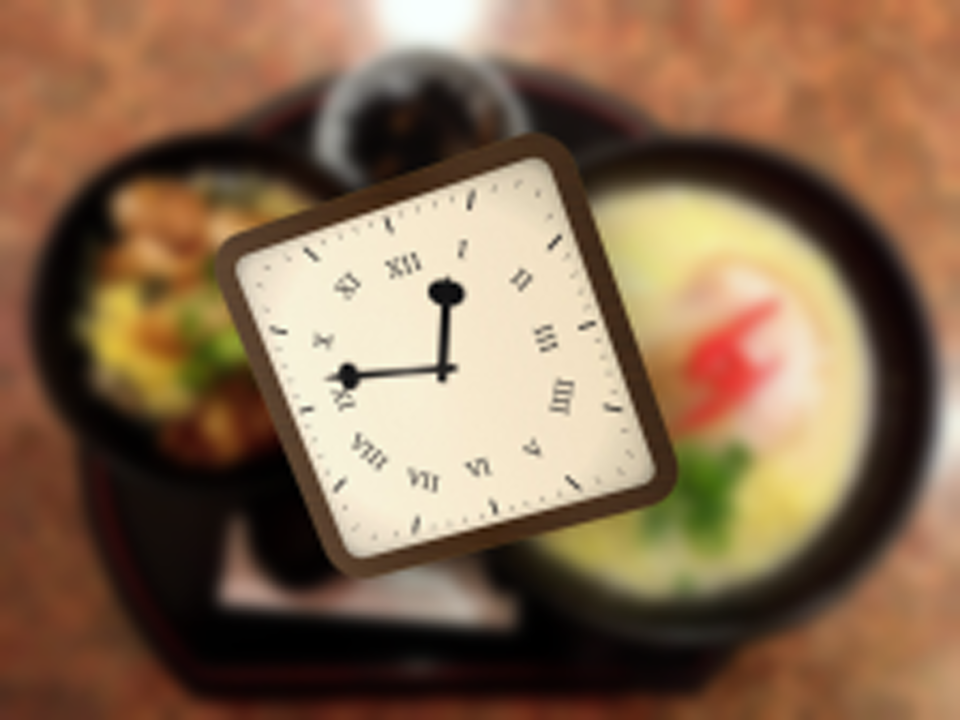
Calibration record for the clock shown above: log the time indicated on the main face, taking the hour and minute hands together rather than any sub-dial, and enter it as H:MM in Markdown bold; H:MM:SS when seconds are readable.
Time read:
**12:47**
